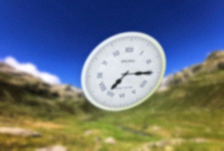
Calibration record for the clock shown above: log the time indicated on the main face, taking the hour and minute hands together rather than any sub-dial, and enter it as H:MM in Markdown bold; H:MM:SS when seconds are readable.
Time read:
**7:15**
